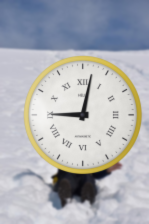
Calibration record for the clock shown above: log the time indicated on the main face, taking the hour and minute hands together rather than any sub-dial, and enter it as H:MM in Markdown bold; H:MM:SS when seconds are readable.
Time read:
**9:02**
